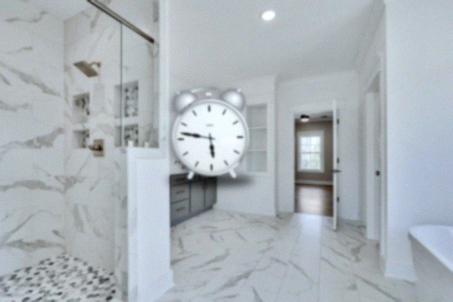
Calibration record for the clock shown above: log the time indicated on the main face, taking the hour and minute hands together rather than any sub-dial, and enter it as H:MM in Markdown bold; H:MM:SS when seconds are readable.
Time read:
**5:47**
